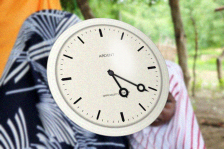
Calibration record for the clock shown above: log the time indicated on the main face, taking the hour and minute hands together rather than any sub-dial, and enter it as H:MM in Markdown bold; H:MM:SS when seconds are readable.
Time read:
**5:21**
